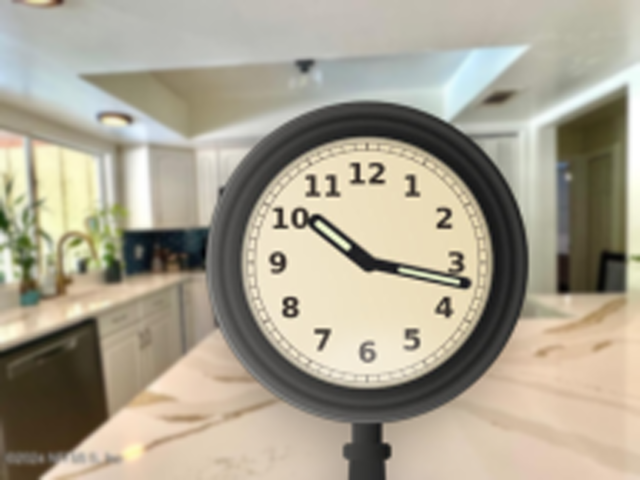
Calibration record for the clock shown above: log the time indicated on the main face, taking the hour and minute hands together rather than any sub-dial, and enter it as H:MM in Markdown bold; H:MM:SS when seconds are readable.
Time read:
**10:17**
